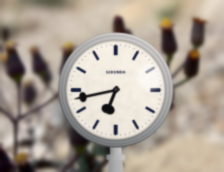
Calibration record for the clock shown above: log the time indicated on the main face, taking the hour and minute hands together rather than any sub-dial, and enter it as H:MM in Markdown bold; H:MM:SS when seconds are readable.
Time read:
**6:43**
